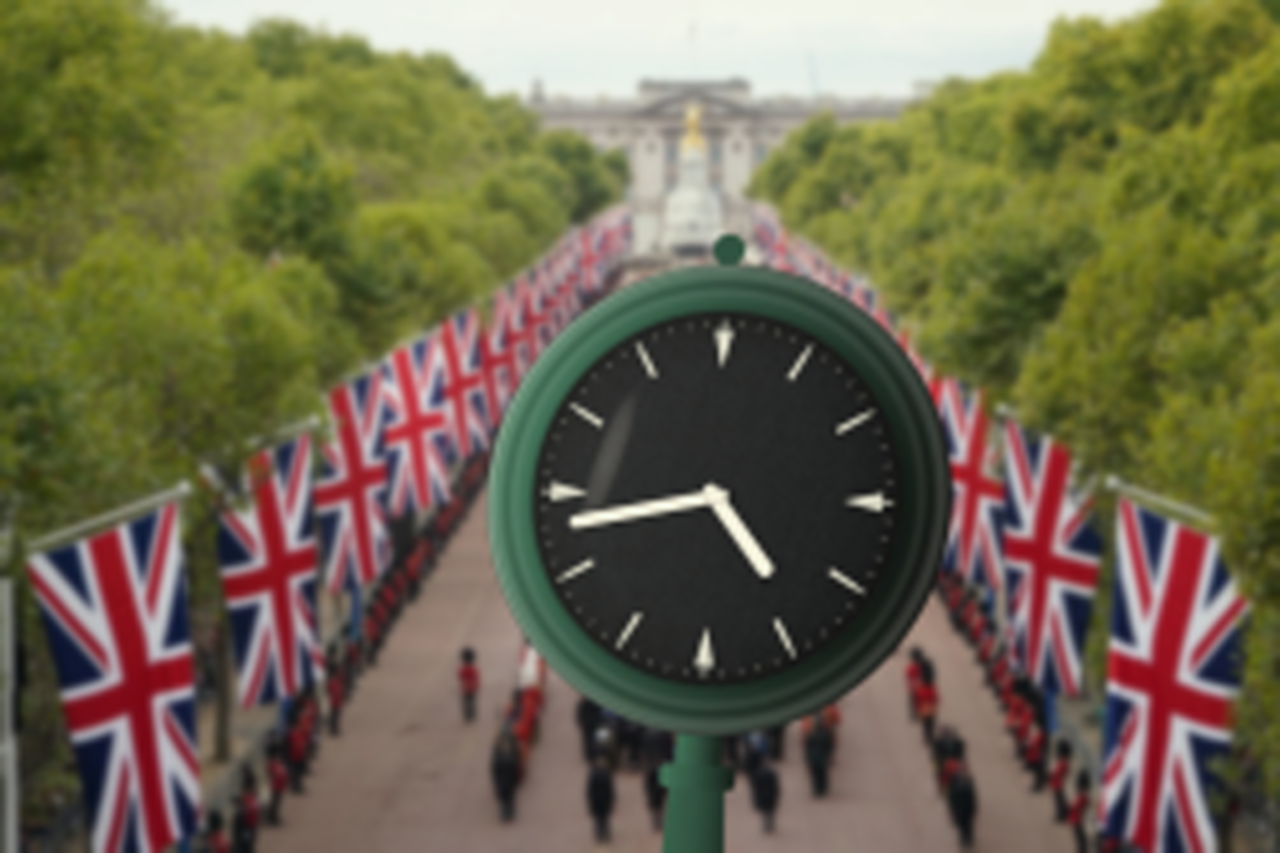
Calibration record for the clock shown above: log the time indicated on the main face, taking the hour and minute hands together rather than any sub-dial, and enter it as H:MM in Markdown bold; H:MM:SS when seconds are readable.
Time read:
**4:43**
